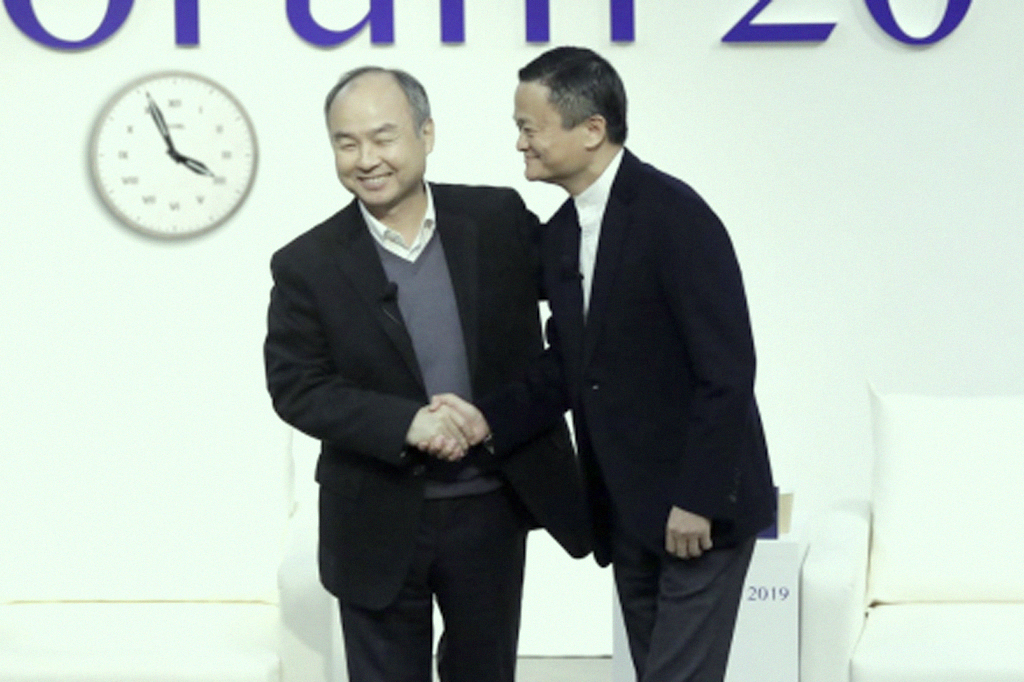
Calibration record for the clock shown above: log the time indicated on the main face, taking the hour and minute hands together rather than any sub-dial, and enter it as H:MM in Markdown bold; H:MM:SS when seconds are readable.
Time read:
**3:56**
